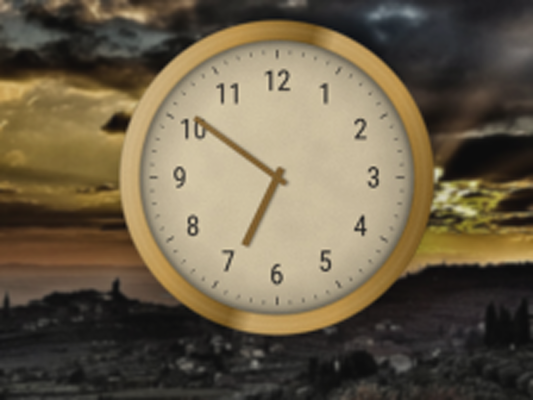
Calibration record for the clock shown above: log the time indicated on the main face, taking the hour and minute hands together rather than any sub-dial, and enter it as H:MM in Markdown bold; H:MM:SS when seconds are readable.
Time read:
**6:51**
